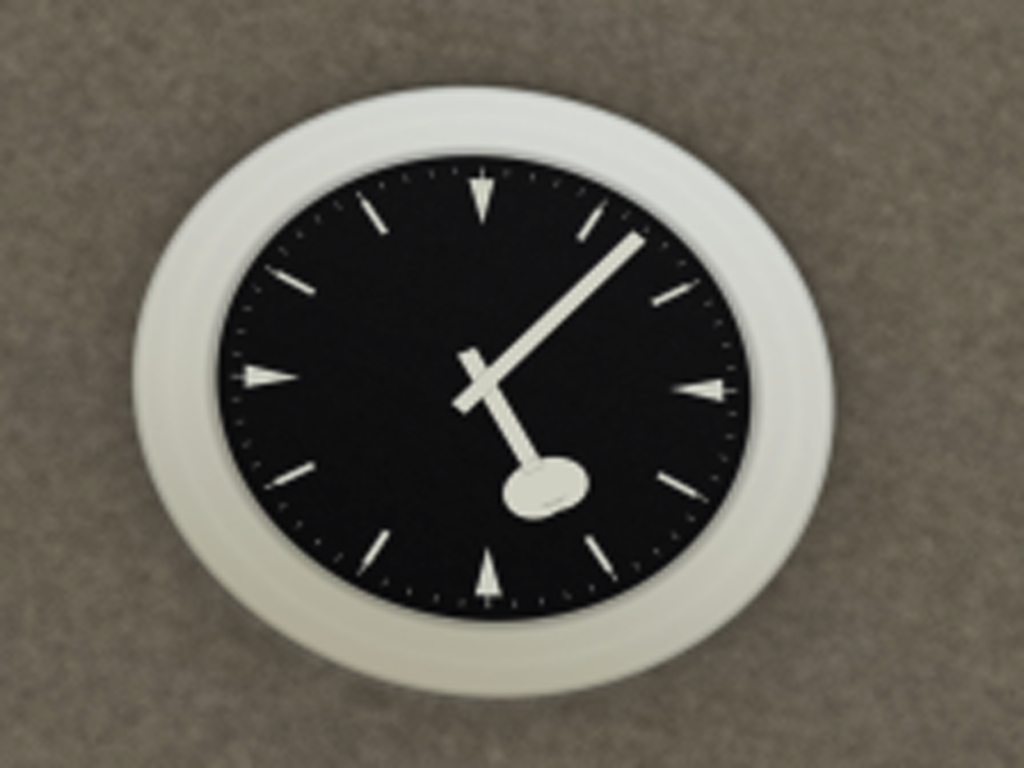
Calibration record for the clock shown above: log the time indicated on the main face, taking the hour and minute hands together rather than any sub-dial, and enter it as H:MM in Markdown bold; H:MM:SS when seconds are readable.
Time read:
**5:07**
